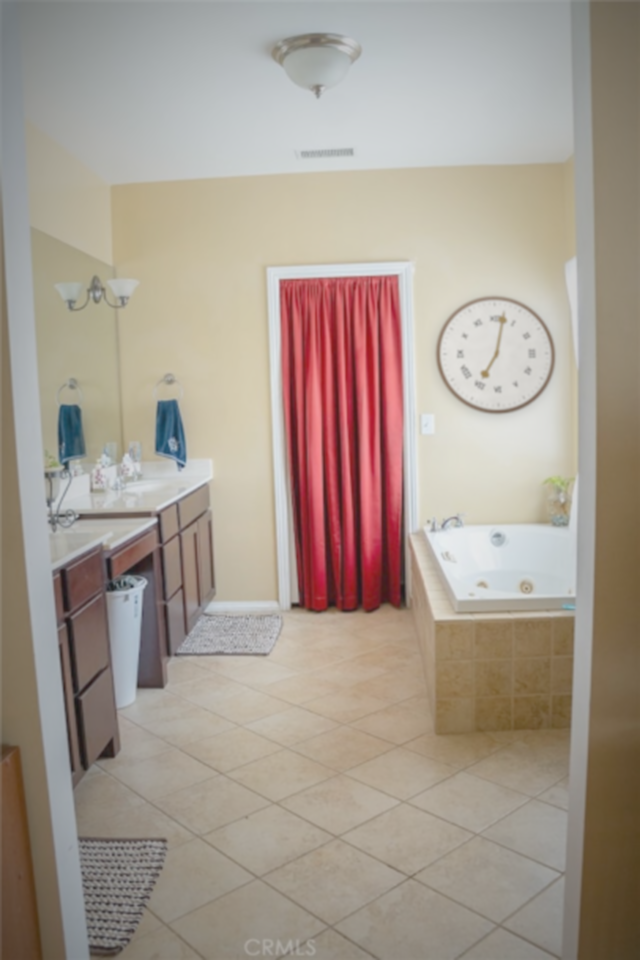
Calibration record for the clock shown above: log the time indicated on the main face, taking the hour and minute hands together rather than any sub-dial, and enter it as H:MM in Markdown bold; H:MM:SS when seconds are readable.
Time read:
**7:02**
